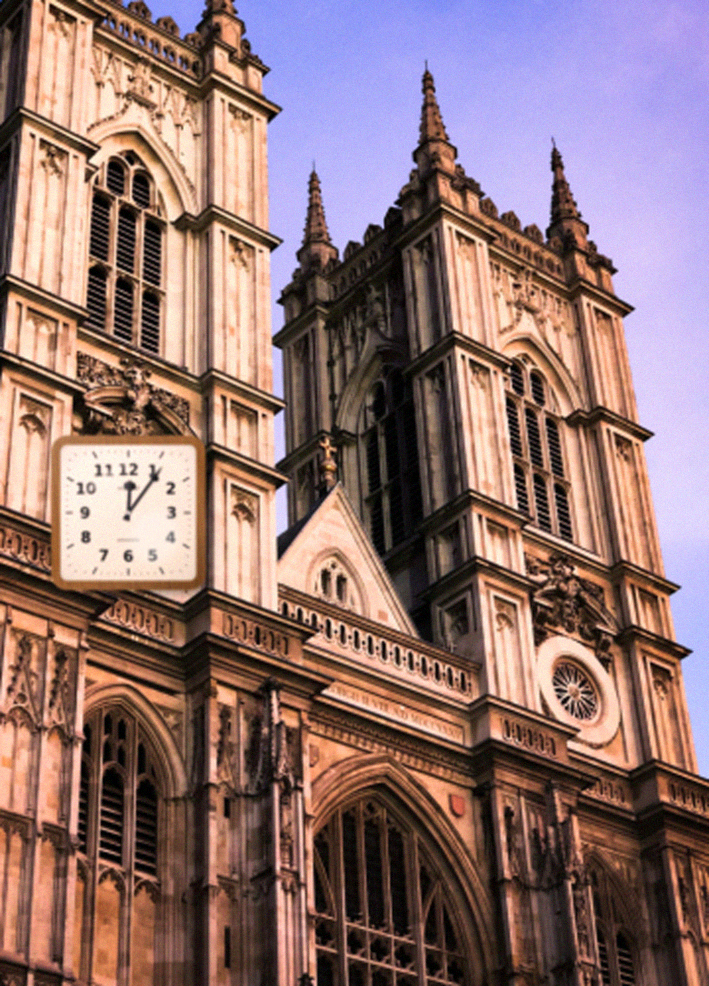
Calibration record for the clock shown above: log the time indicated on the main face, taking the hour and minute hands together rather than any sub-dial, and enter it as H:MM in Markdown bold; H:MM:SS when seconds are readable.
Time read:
**12:06**
